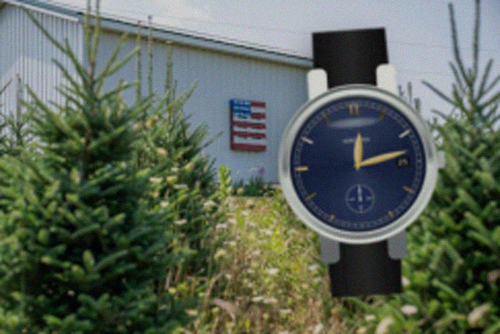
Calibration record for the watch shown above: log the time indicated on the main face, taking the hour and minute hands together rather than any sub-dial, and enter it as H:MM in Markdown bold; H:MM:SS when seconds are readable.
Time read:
**12:13**
